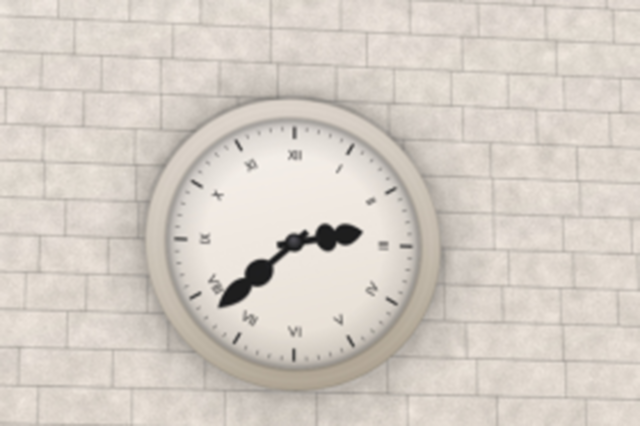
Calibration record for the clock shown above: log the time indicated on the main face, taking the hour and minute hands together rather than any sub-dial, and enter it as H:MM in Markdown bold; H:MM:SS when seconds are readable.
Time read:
**2:38**
